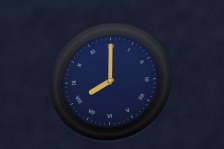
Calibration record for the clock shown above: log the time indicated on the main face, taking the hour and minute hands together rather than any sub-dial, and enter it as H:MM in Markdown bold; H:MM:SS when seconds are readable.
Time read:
**8:00**
